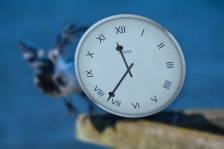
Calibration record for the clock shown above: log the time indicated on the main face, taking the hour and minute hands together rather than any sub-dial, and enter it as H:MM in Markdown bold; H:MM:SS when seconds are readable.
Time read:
**11:37**
